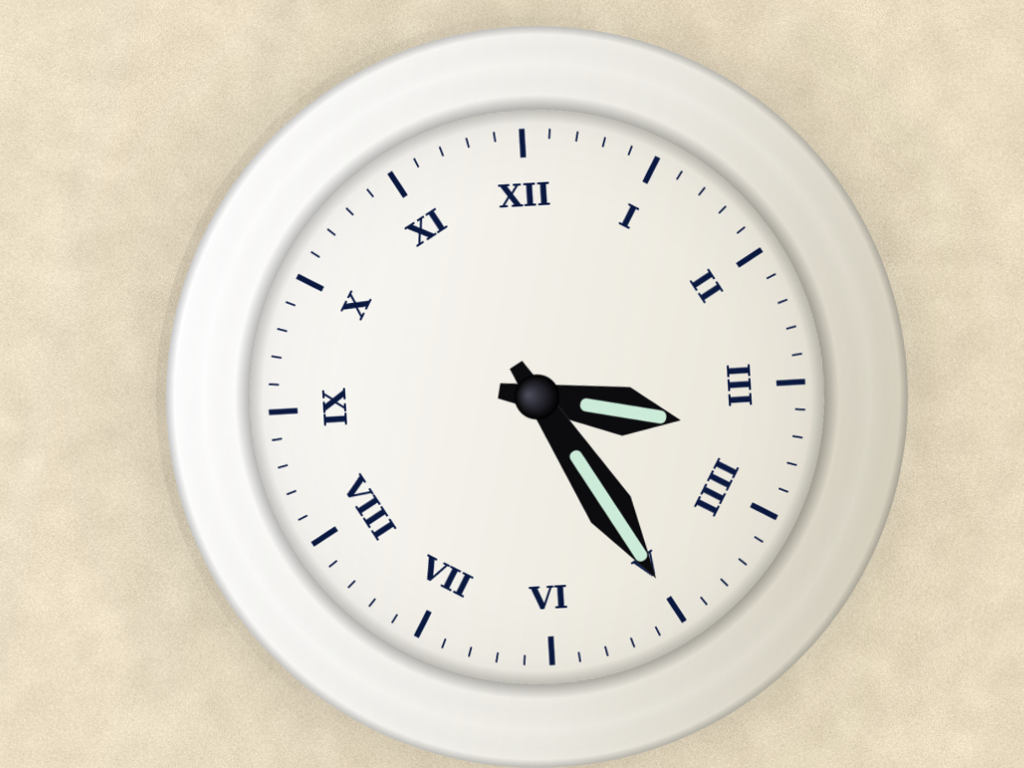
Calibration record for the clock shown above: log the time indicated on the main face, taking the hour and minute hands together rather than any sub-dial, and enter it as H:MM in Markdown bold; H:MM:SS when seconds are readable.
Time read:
**3:25**
